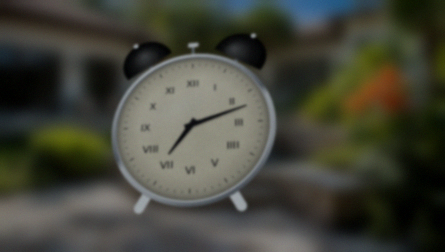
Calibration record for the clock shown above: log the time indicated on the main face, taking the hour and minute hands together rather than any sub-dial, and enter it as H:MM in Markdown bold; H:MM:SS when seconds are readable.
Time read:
**7:12**
